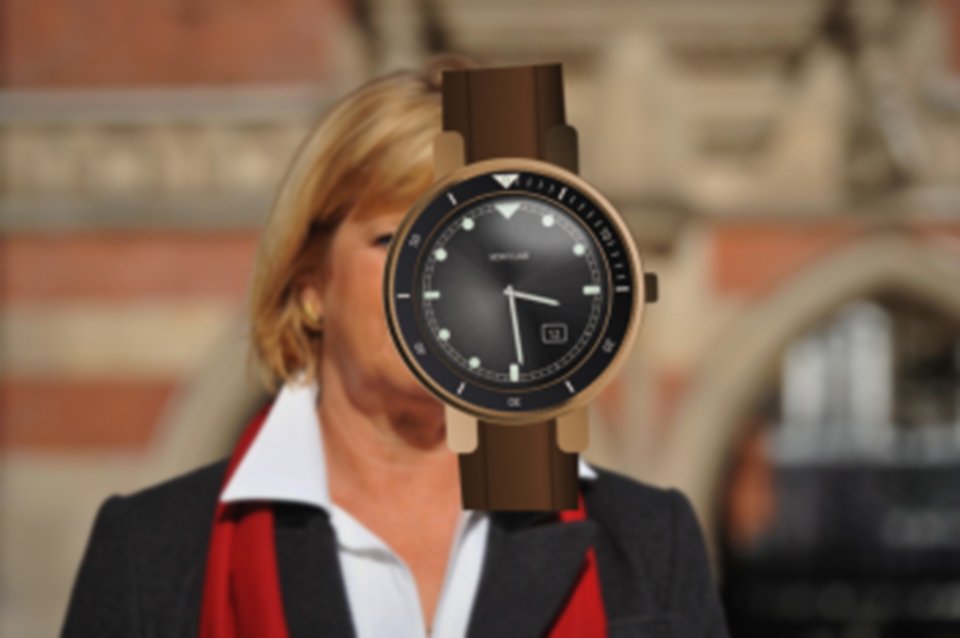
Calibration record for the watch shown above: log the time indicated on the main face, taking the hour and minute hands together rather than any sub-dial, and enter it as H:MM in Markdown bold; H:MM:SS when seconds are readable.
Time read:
**3:29**
